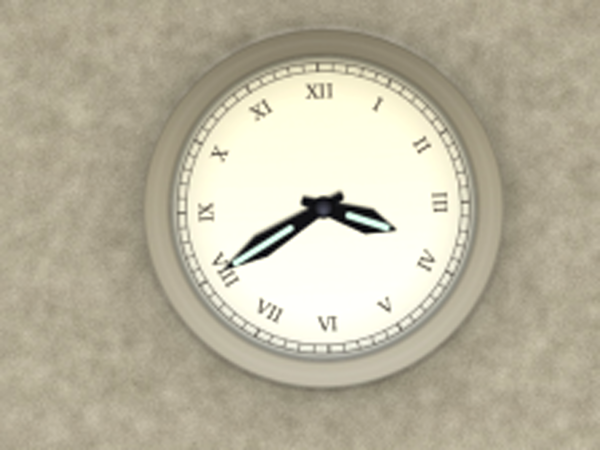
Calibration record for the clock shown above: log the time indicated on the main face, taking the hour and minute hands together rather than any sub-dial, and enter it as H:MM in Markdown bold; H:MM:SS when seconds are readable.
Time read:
**3:40**
